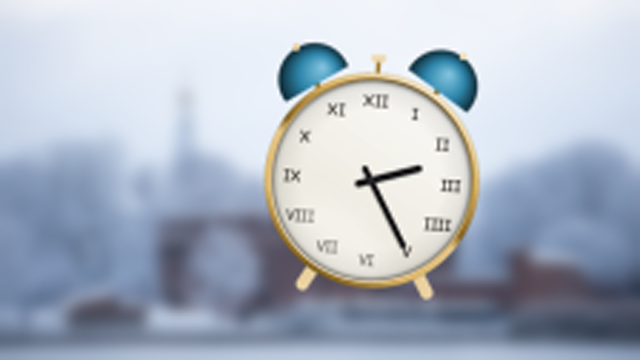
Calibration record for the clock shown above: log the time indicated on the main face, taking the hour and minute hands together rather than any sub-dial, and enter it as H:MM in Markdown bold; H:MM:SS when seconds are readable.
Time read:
**2:25**
